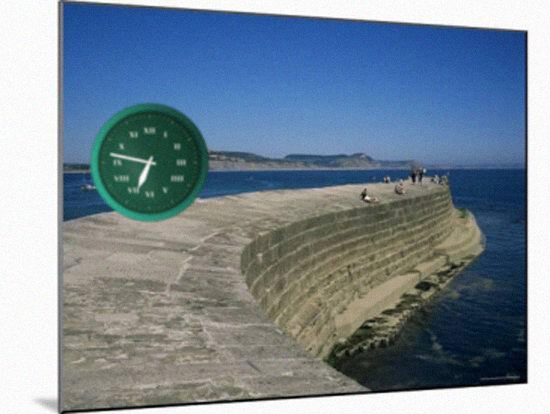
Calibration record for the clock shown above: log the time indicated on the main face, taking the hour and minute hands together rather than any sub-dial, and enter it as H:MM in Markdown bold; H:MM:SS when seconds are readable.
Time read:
**6:47**
